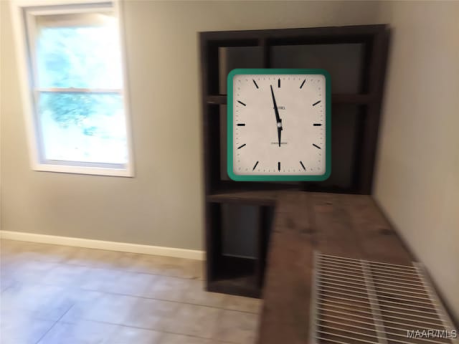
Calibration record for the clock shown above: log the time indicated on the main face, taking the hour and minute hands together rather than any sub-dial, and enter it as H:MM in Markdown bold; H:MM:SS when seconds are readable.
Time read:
**5:58**
